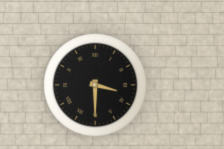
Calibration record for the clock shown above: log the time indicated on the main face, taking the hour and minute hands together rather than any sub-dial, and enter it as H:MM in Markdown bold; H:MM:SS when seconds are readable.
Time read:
**3:30**
